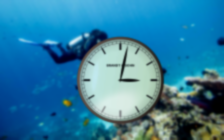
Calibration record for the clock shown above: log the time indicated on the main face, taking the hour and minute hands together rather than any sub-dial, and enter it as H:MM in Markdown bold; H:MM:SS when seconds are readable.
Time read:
**3:02**
